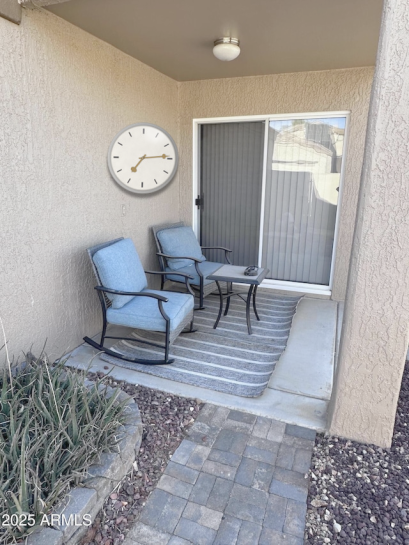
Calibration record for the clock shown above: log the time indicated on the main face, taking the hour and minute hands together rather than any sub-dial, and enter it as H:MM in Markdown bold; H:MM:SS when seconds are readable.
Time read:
**7:14**
